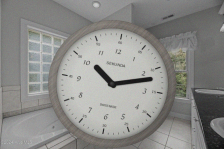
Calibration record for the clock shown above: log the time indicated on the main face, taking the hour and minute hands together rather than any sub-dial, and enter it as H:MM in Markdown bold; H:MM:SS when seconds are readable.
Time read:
**10:12**
